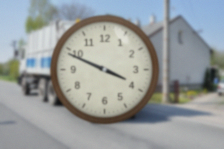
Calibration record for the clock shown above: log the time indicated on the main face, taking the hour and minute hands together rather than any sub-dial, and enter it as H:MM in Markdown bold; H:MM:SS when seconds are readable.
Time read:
**3:49**
